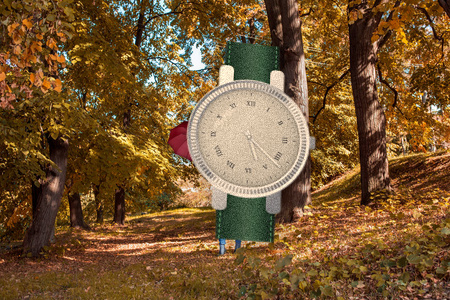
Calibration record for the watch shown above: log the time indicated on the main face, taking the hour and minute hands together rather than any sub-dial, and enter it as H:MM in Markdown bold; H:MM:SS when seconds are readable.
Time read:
**5:22**
